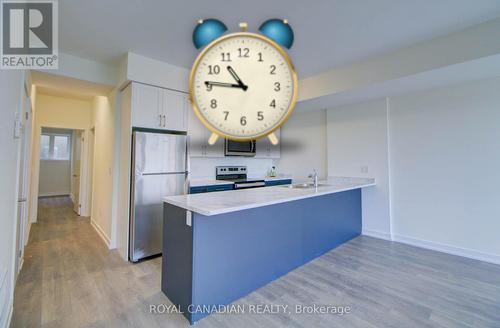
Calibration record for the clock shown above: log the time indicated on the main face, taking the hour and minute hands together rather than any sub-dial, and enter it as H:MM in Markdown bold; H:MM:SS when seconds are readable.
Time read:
**10:46**
